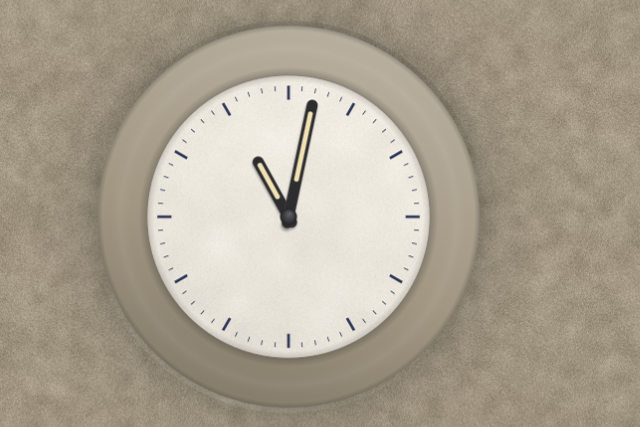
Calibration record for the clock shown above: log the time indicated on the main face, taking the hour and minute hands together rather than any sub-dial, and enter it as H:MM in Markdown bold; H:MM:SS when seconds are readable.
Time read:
**11:02**
